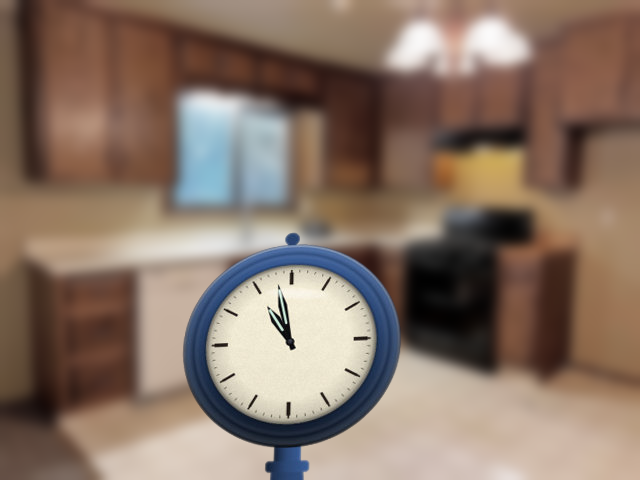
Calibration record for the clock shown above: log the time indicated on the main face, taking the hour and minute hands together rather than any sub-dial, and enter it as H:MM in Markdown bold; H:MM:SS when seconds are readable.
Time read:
**10:58**
